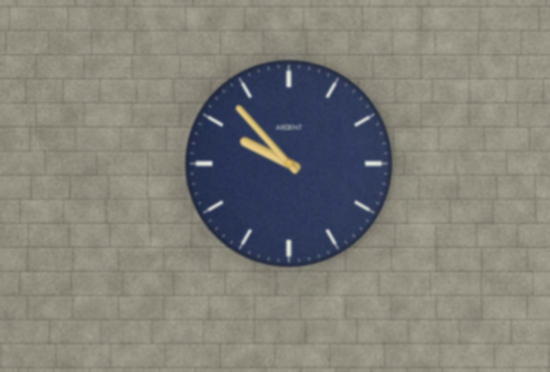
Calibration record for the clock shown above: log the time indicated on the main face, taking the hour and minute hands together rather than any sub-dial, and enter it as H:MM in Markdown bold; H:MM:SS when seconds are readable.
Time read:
**9:53**
